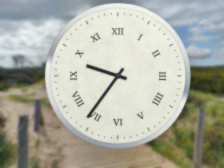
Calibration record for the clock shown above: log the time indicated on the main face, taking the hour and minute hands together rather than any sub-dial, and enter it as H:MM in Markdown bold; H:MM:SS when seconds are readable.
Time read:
**9:36**
